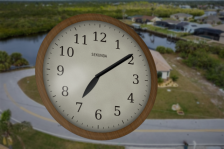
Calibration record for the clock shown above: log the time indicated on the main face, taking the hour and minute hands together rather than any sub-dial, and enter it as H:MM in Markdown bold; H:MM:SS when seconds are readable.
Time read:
**7:09**
